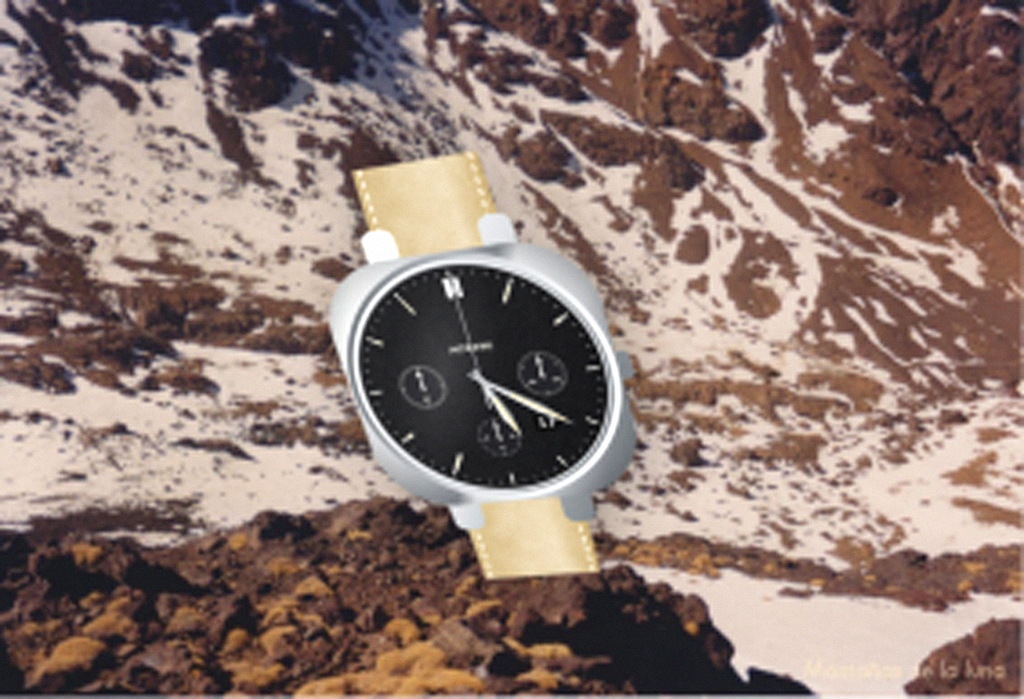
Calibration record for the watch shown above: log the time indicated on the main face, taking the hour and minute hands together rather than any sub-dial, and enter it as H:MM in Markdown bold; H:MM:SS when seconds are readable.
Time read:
**5:21**
